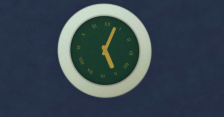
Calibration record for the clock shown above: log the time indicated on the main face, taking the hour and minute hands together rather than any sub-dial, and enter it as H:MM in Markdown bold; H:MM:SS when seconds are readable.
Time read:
**5:03**
